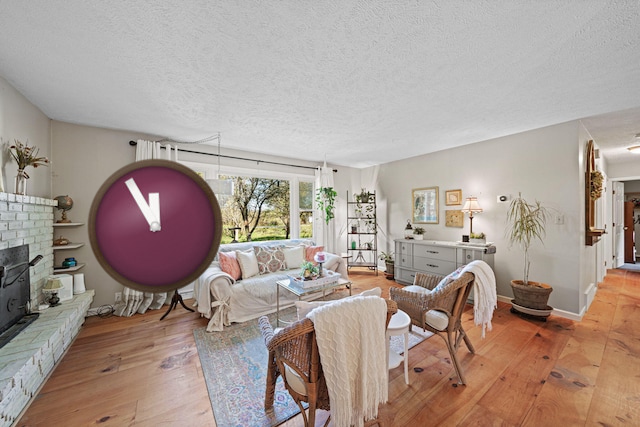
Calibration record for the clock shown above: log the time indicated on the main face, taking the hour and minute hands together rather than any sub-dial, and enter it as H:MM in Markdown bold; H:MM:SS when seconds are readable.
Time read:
**11:55**
